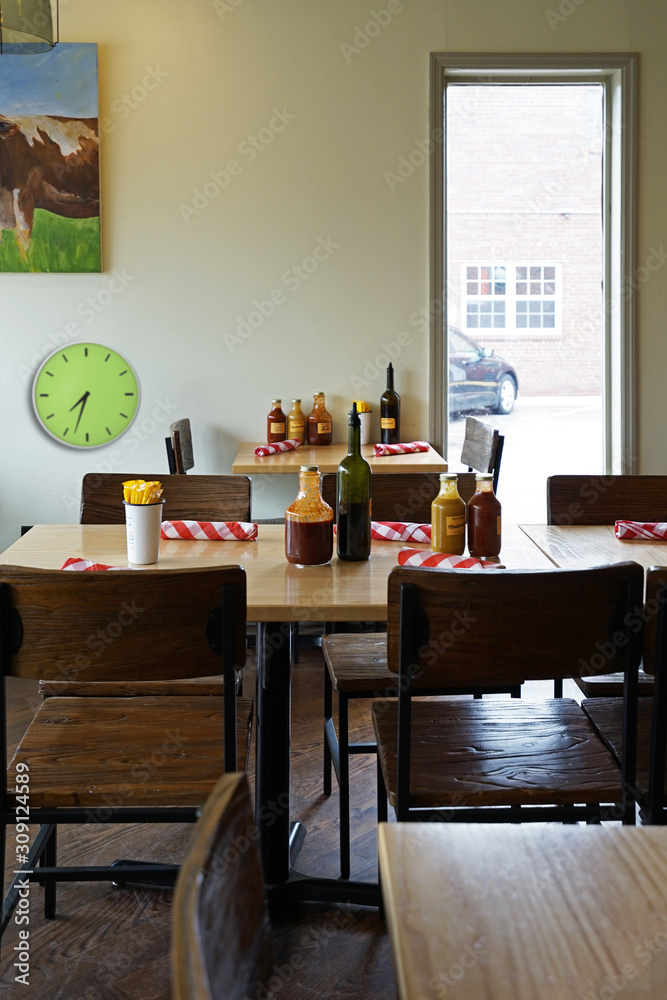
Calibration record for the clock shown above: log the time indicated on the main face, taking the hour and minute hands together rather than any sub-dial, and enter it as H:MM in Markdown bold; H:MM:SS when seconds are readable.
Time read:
**7:33**
